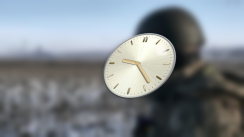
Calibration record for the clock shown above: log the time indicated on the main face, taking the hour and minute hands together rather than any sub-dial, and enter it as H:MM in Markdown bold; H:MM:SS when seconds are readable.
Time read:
**9:23**
